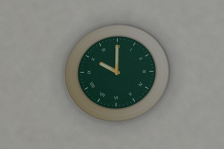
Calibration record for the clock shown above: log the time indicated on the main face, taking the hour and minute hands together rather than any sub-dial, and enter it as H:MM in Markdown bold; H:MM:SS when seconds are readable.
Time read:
**10:00**
